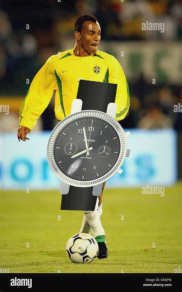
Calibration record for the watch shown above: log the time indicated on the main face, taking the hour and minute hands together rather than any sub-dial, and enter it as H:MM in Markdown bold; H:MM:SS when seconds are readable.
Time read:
**7:57**
